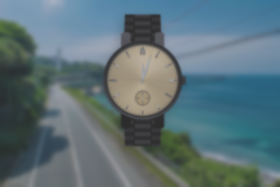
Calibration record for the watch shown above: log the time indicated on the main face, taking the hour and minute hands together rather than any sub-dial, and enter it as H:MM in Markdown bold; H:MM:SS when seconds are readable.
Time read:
**12:03**
